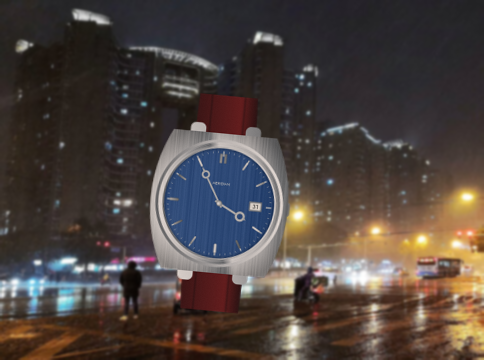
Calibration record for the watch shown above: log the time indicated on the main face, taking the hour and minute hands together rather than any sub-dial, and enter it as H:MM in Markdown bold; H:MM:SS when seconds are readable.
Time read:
**3:55**
